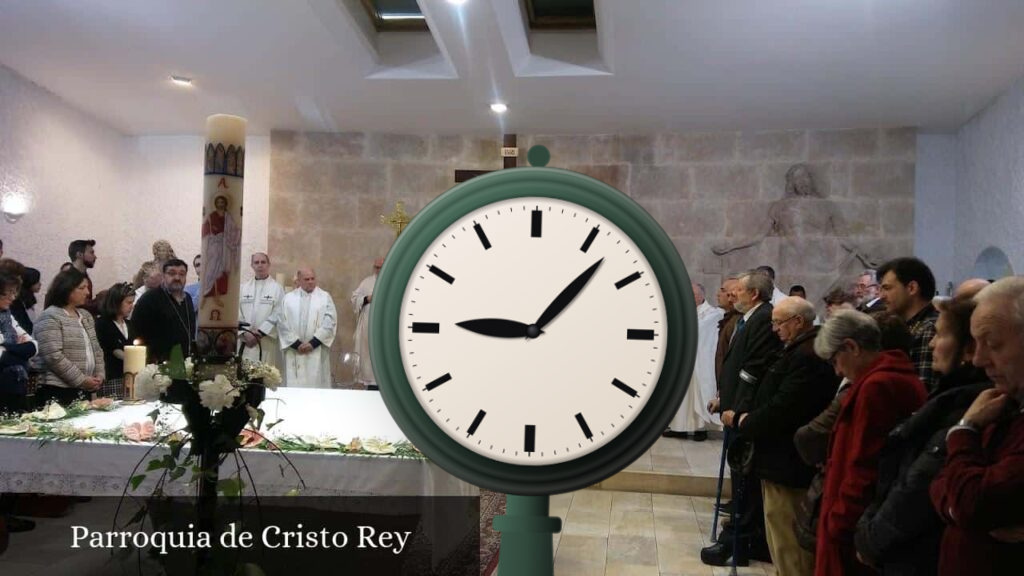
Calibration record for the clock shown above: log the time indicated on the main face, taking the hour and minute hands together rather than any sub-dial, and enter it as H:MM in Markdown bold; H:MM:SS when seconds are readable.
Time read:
**9:07**
